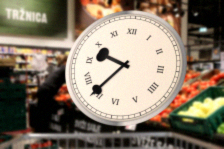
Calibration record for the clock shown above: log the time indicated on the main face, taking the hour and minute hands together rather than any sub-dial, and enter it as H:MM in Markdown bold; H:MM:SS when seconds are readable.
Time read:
**9:36**
